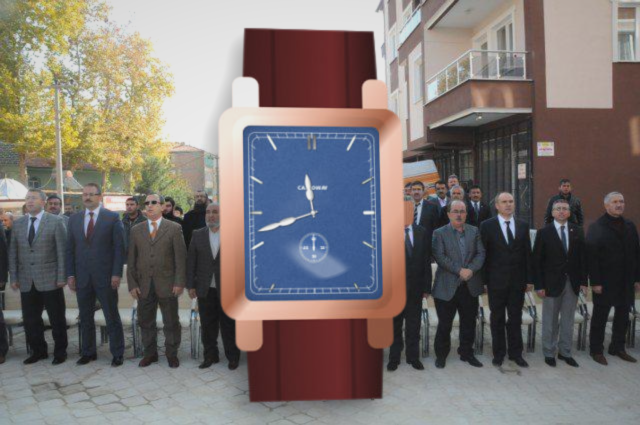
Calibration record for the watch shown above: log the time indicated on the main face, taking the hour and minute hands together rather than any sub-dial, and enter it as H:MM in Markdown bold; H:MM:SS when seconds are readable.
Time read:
**11:42**
